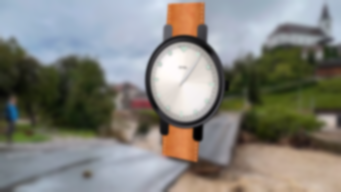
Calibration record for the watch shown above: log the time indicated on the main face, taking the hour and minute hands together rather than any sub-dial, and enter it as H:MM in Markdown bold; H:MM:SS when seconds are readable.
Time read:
**1:06**
